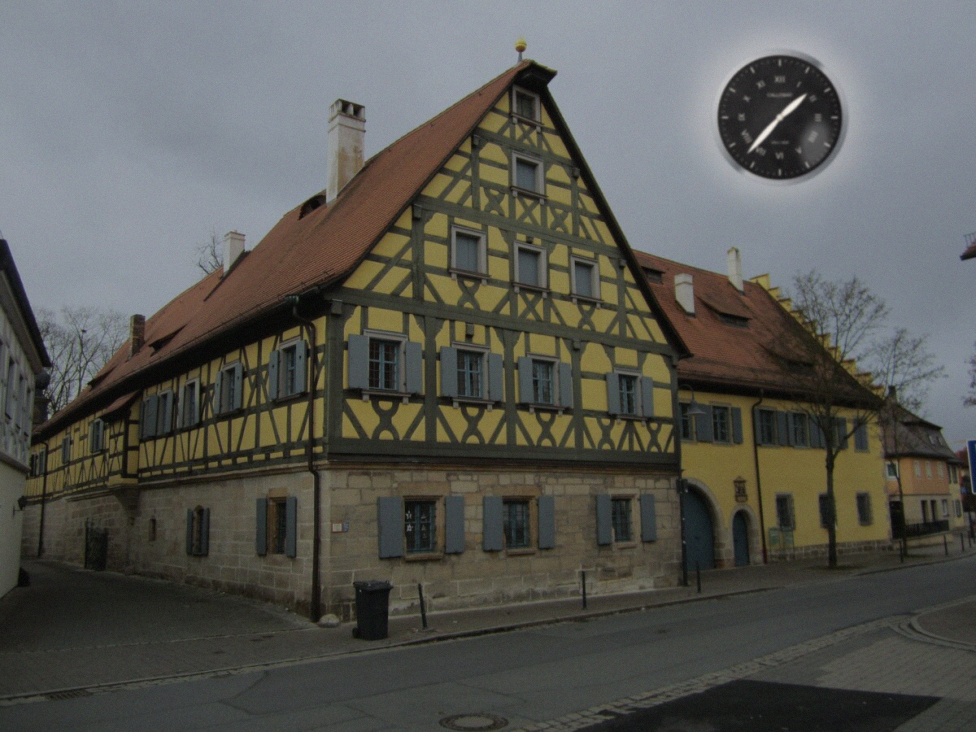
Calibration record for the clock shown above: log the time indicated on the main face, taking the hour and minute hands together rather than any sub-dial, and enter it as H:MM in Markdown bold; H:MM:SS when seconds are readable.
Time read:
**1:37**
